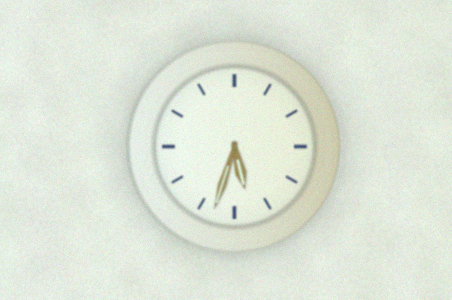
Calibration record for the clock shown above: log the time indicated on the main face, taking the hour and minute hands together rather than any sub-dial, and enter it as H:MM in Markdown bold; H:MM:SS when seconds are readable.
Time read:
**5:33**
